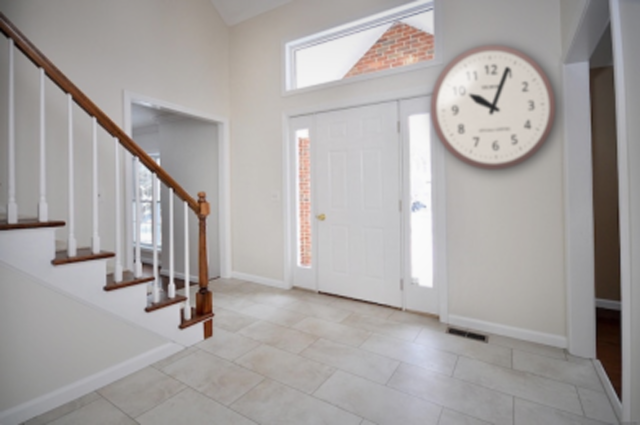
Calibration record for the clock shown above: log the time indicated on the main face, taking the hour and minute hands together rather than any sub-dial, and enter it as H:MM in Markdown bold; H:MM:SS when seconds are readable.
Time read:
**10:04**
